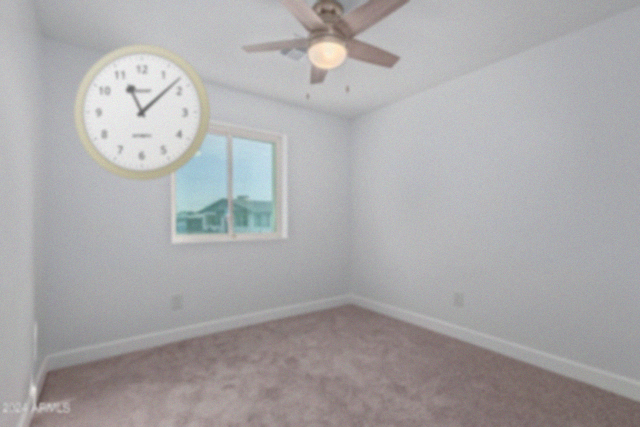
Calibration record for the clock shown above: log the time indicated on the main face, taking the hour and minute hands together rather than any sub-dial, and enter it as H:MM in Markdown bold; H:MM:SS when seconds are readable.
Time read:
**11:08**
